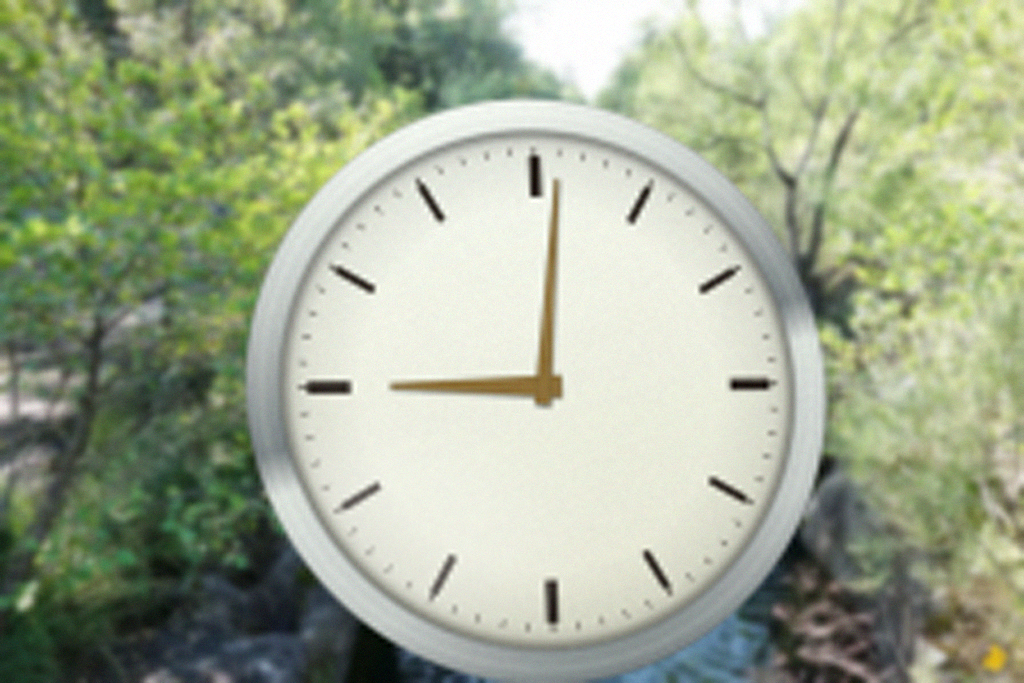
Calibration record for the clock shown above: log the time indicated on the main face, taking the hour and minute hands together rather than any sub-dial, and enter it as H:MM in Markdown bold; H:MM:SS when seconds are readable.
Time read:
**9:01**
